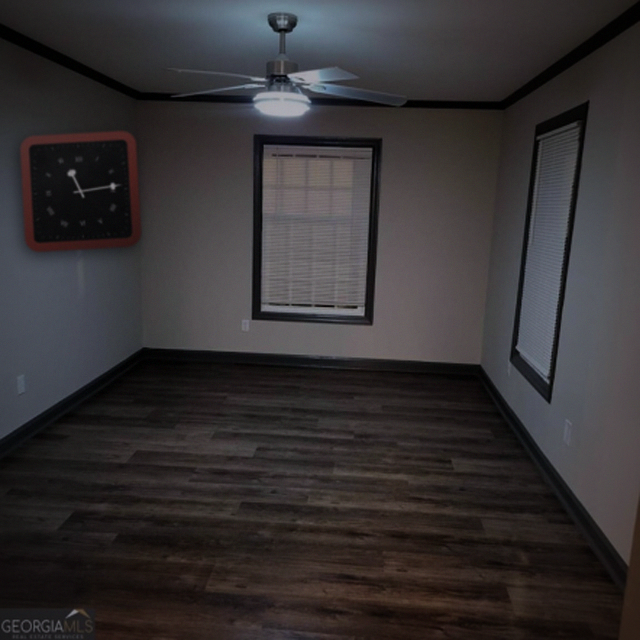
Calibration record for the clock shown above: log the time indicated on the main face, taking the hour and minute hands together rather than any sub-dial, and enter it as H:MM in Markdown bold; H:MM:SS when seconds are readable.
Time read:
**11:14**
